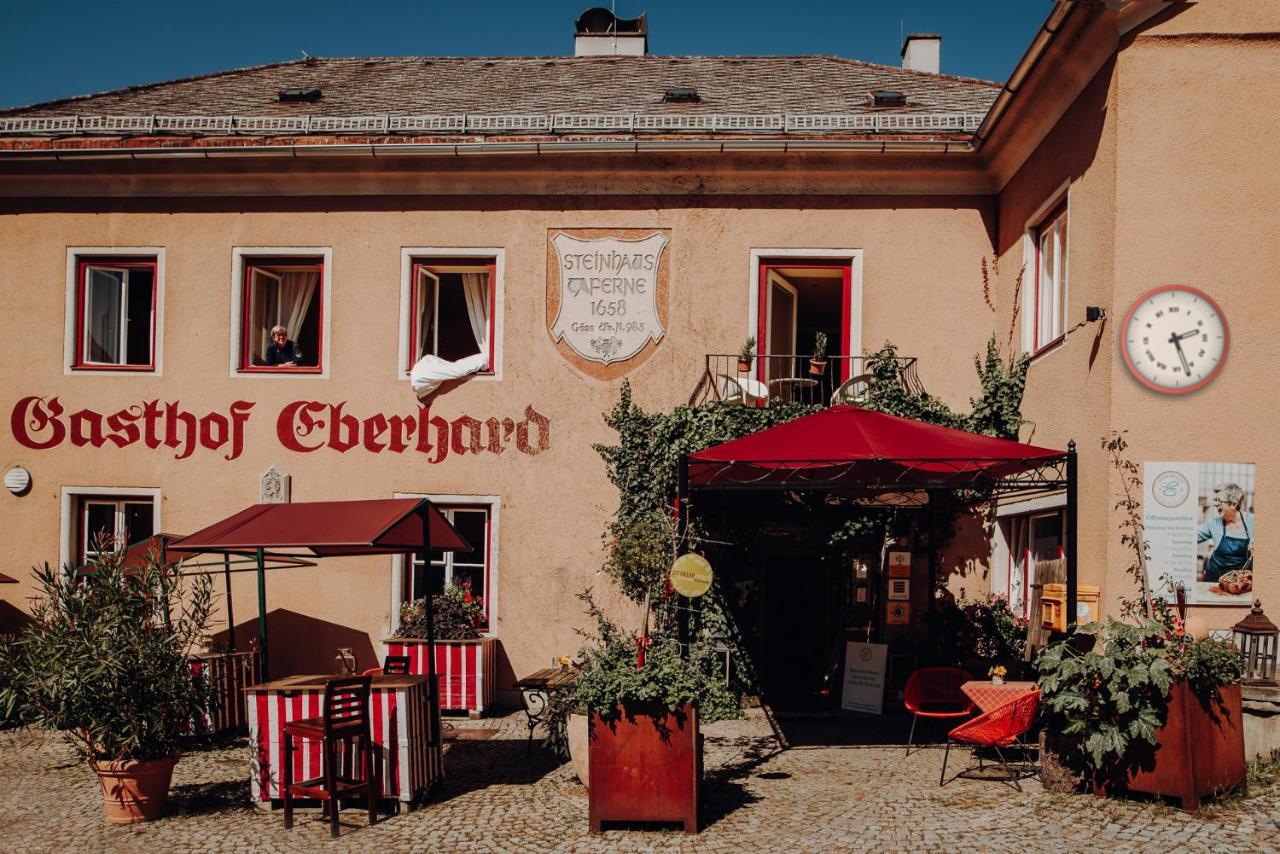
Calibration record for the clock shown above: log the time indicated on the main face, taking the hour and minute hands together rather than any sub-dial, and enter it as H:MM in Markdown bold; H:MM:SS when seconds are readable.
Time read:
**2:27**
